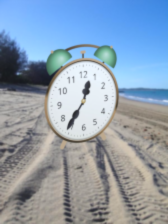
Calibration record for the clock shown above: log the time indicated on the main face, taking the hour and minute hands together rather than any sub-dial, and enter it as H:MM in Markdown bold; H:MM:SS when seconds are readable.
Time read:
**12:36**
